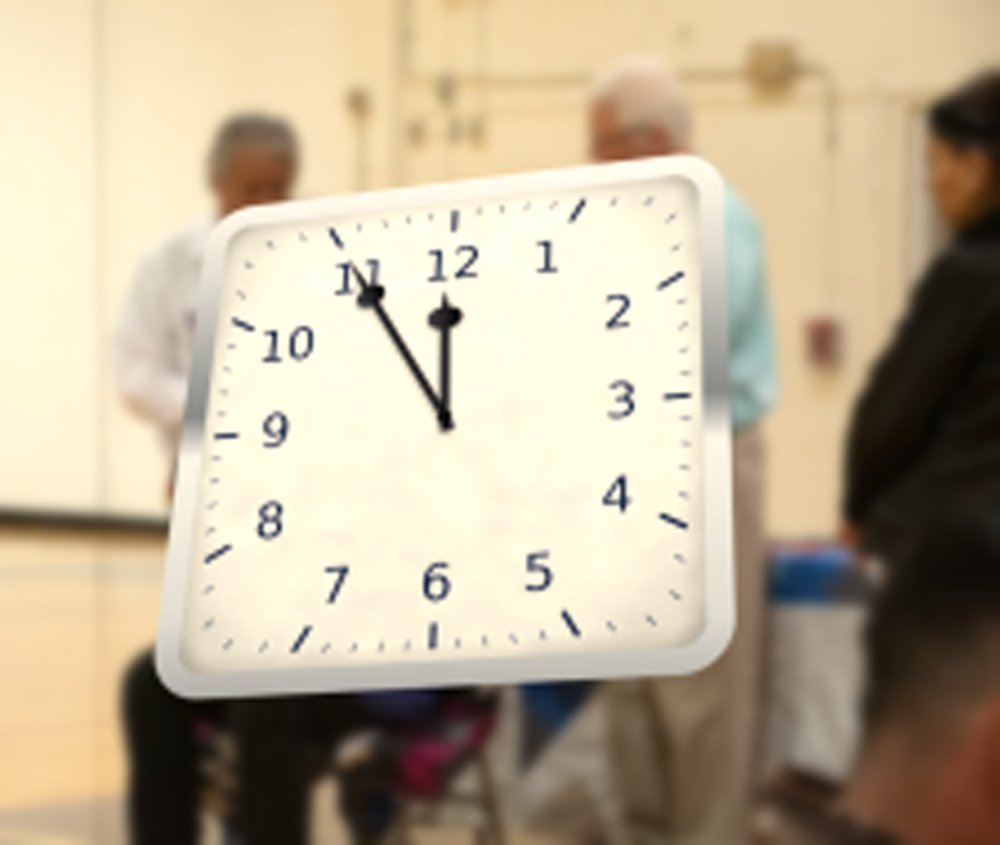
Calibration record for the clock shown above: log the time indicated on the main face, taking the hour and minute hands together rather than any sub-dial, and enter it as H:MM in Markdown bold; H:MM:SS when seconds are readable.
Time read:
**11:55**
